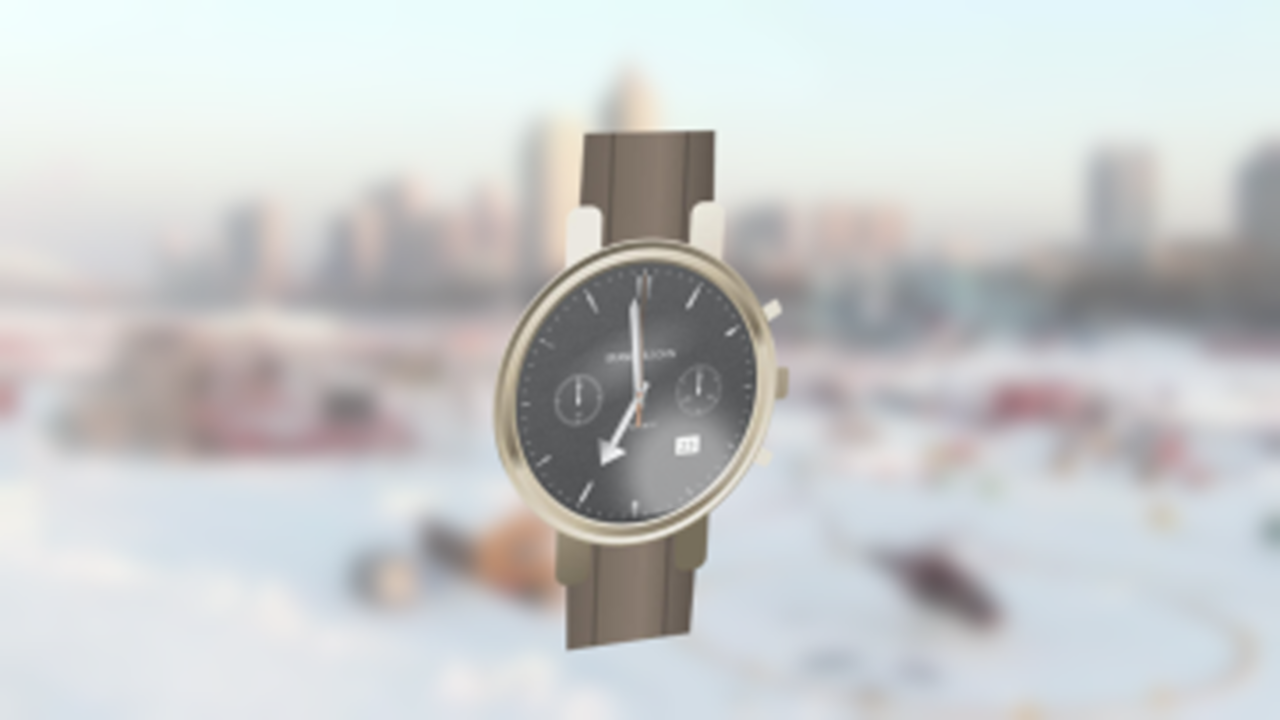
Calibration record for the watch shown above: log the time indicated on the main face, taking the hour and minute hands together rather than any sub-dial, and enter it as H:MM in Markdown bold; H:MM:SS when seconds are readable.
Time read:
**6:59**
